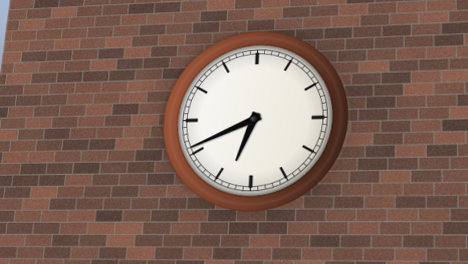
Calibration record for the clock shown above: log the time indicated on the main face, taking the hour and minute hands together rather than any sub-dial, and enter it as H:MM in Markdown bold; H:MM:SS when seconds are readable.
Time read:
**6:41**
